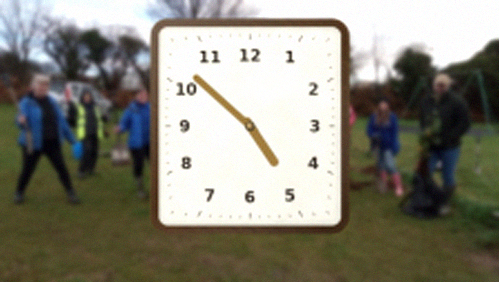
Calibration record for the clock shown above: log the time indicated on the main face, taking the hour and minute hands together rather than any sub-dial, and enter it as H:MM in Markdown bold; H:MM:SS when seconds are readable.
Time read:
**4:52**
